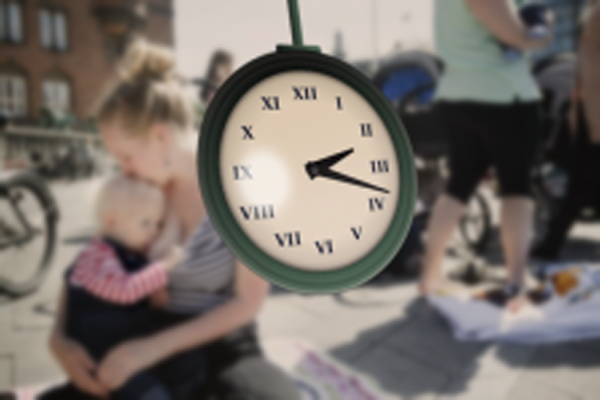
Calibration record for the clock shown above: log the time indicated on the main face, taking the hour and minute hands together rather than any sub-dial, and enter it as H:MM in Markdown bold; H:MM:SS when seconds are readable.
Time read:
**2:18**
